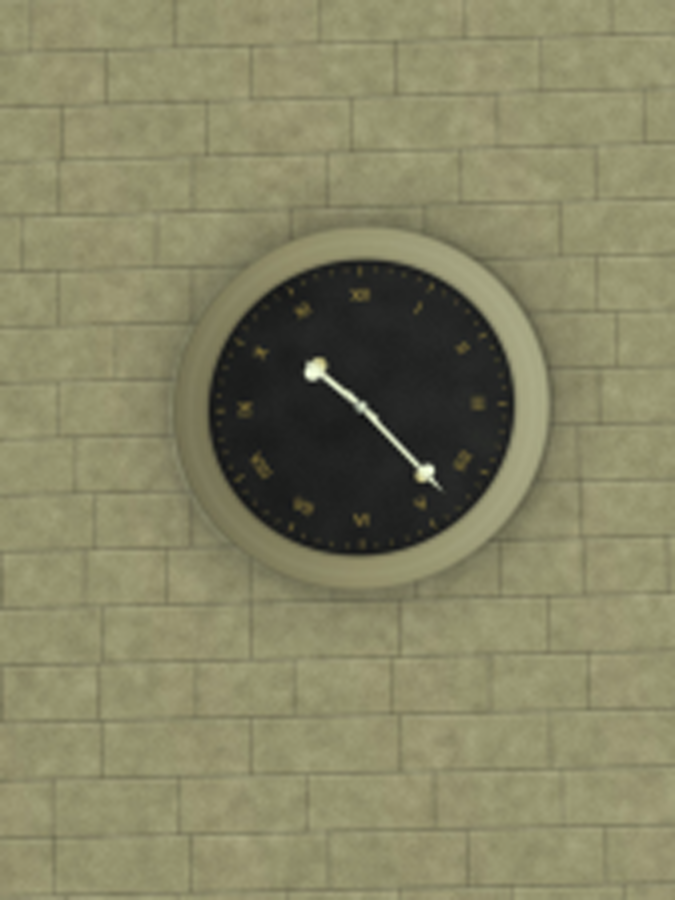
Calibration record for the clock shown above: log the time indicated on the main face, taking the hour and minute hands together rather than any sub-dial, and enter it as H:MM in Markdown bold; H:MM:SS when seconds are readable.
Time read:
**10:23**
